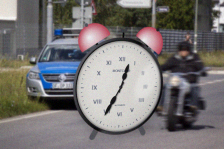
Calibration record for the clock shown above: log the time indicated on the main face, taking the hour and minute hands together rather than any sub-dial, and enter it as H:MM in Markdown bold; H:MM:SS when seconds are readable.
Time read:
**12:35**
